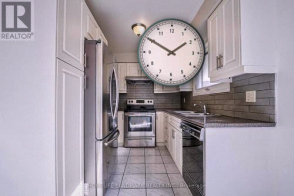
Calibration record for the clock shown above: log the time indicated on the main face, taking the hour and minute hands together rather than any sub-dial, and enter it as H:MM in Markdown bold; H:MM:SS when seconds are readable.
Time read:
**1:50**
